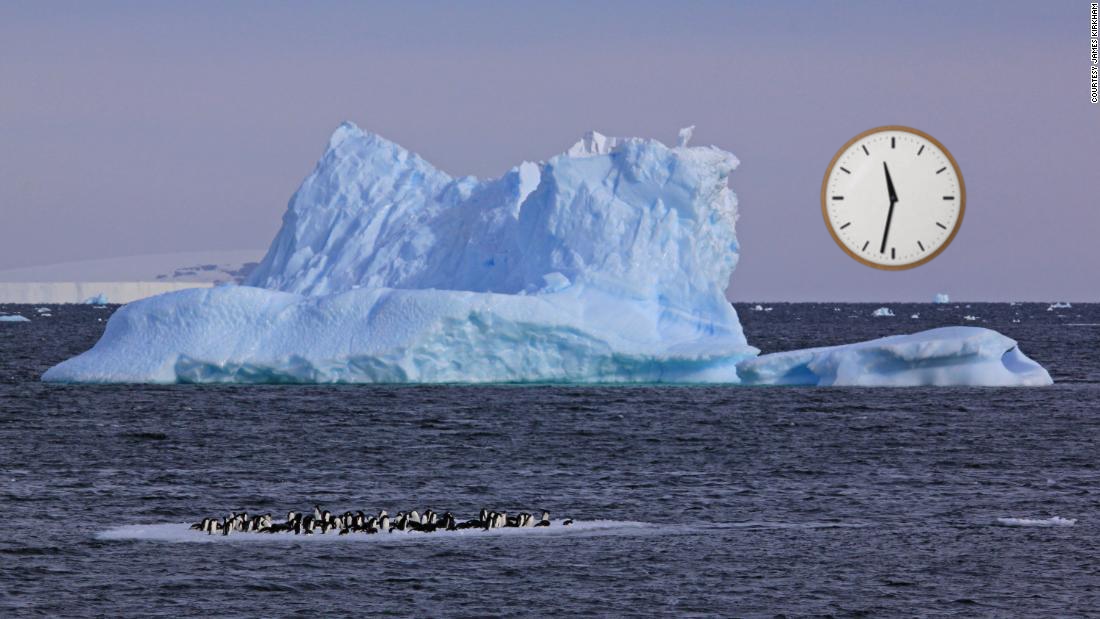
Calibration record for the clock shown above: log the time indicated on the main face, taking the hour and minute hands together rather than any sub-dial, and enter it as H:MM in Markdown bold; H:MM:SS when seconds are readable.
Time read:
**11:32**
